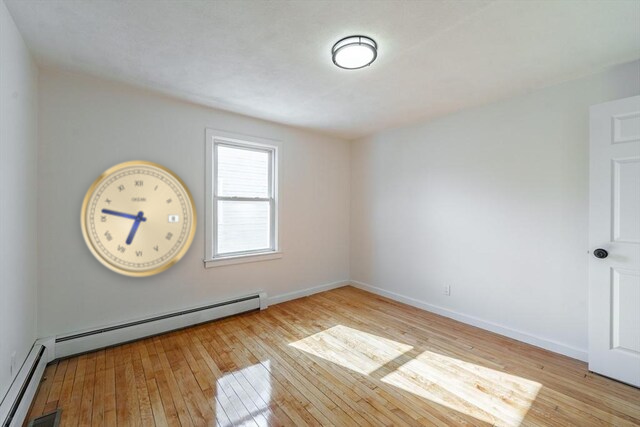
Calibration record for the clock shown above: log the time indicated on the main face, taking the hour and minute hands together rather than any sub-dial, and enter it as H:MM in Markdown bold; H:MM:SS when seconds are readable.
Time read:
**6:47**
